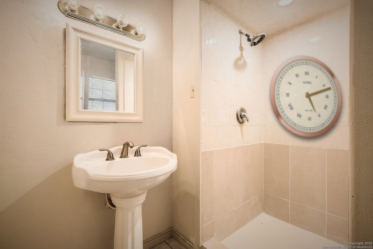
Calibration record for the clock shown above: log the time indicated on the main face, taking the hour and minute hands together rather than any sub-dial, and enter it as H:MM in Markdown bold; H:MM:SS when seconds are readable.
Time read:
**5:12**
